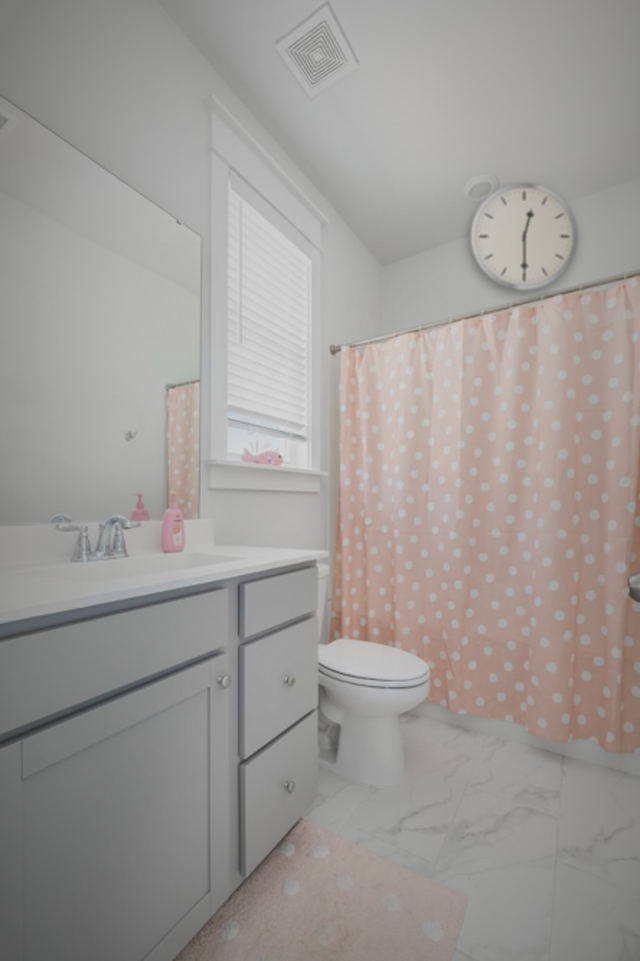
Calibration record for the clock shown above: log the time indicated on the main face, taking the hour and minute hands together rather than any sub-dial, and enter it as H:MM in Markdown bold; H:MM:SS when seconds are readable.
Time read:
**12:30**
